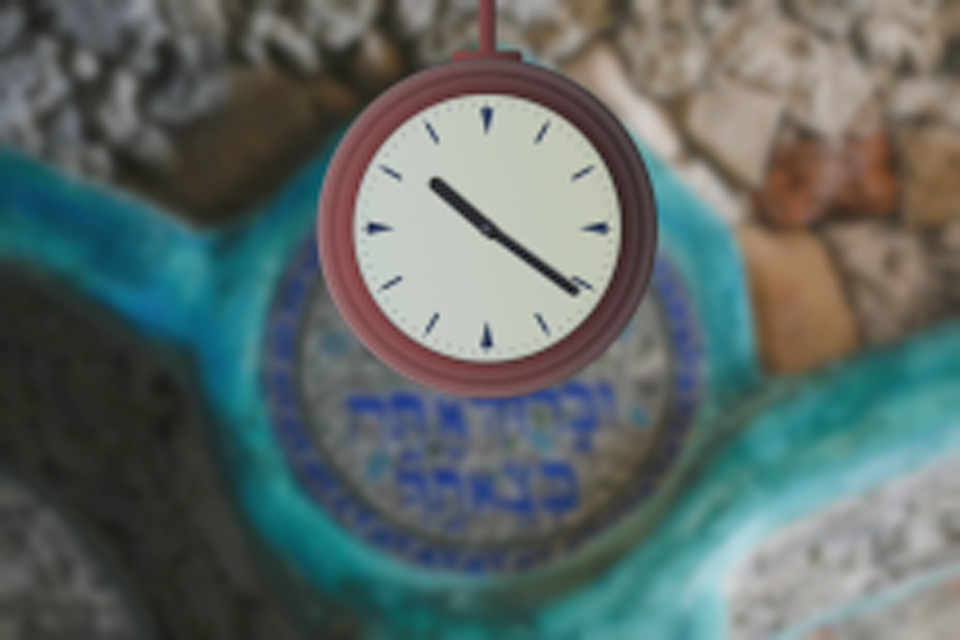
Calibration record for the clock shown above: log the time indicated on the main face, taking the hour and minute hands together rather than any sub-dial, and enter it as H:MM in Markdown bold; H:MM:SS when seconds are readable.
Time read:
**10:21**
